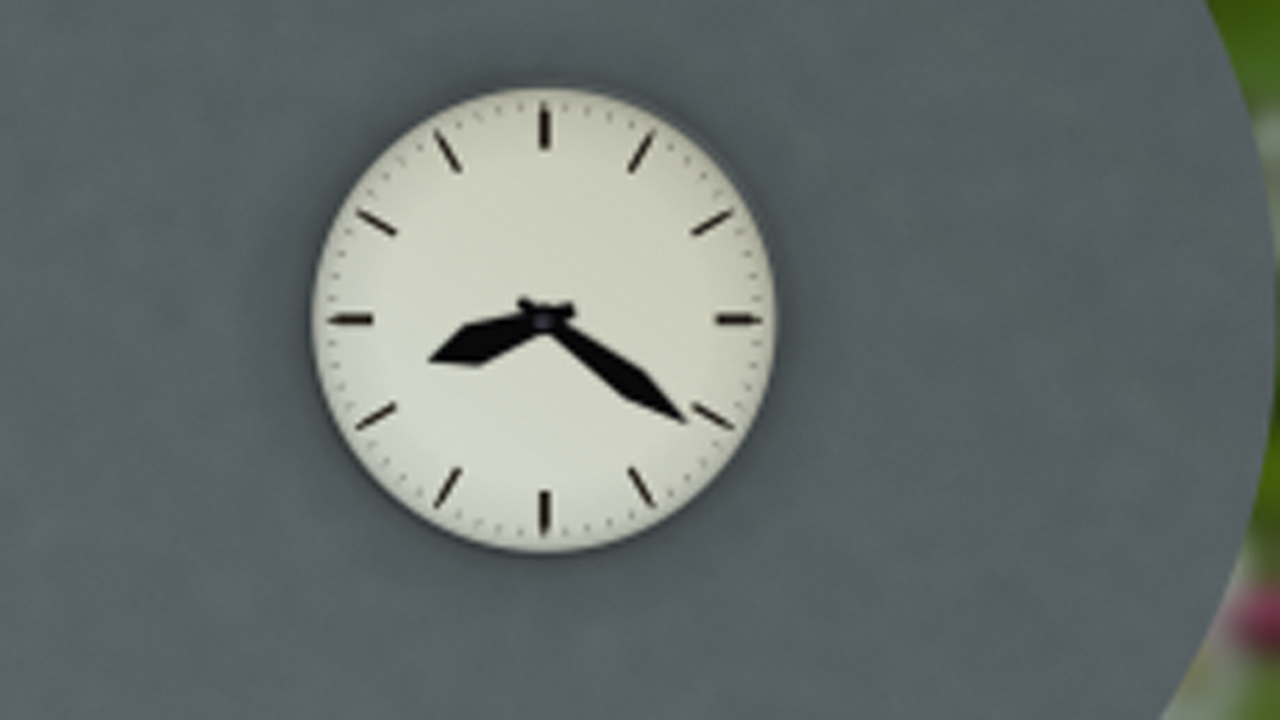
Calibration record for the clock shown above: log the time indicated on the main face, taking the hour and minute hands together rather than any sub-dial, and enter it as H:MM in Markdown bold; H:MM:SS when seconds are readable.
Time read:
**8:21**
